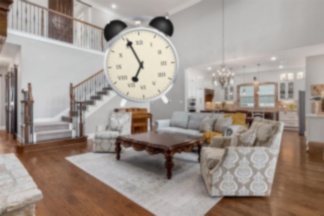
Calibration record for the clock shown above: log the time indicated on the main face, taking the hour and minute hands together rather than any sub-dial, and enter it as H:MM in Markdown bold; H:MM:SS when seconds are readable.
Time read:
**6:56**
